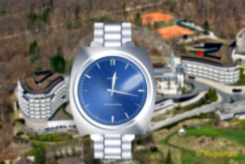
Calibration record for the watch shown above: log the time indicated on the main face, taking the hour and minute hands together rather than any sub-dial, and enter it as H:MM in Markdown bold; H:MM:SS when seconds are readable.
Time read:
**12:17**
